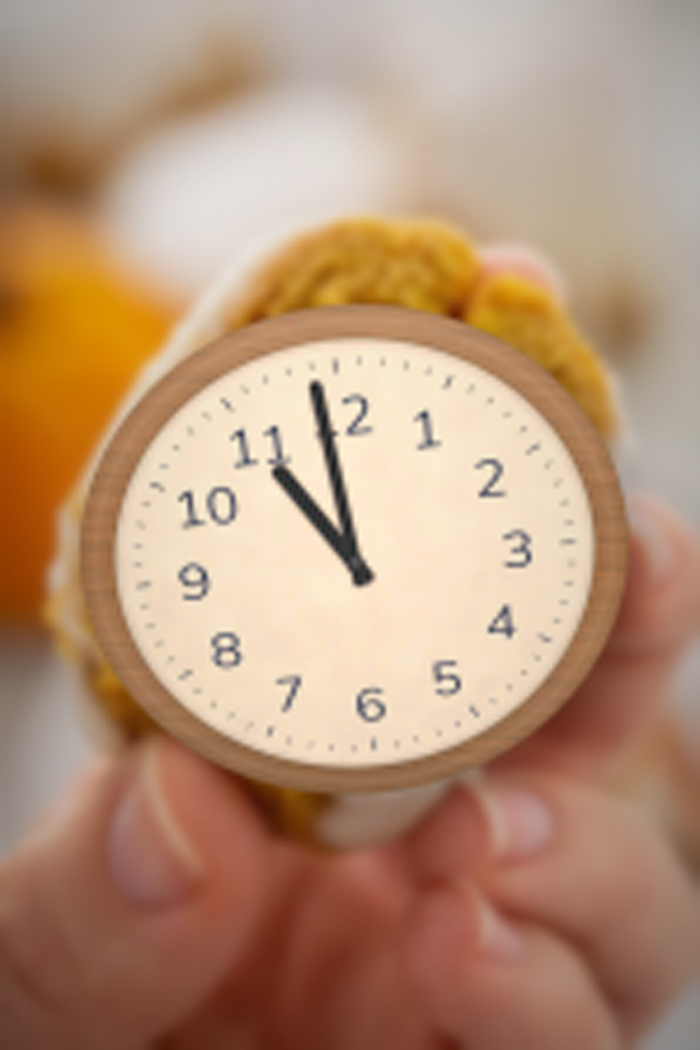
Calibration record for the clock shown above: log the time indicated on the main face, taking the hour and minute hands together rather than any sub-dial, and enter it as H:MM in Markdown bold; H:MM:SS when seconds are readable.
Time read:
**10:59**
